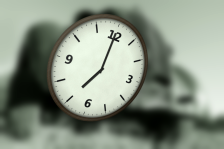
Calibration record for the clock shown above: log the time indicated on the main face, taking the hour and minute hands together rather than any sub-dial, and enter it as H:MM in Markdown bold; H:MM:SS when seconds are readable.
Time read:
**7:00**
